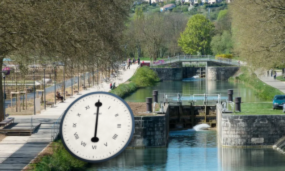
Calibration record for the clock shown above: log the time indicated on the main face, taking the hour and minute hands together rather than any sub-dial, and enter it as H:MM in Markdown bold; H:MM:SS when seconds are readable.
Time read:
**6:00**
